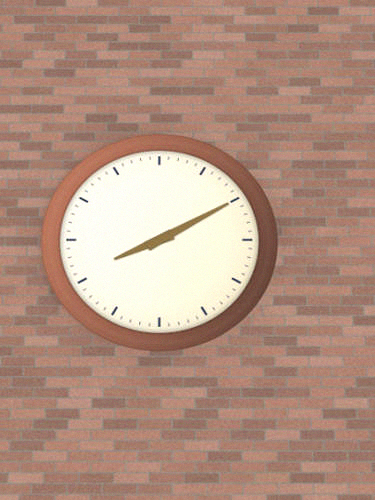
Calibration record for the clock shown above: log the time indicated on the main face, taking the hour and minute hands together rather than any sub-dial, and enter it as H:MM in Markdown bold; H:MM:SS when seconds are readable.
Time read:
**8:10**
